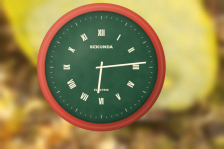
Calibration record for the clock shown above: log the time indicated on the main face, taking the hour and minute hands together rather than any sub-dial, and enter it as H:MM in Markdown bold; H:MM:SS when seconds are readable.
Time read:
**6:14**
